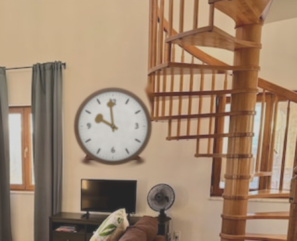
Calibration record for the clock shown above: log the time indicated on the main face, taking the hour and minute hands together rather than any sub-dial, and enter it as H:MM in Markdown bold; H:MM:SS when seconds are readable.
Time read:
**9:59**
